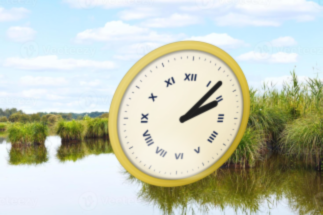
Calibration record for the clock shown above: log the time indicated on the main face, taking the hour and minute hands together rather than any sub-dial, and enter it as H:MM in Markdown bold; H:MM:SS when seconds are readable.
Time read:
**2:07**
